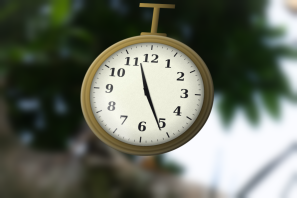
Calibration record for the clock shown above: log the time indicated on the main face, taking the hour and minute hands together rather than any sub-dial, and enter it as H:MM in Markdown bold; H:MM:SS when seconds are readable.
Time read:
**11:26**
